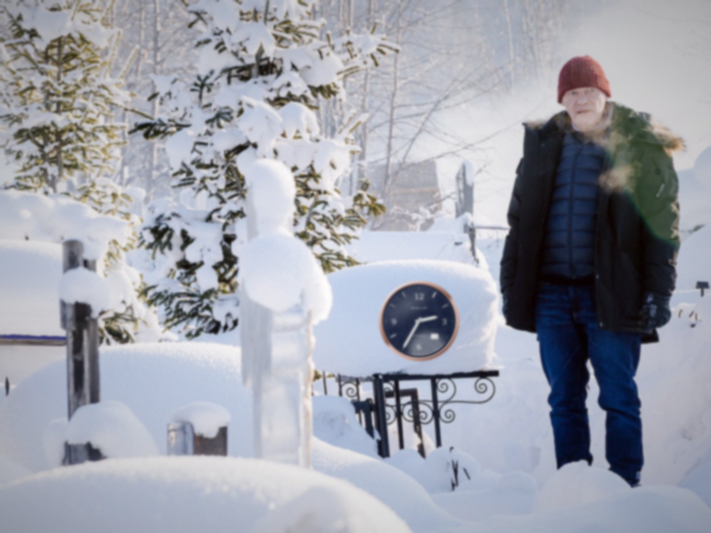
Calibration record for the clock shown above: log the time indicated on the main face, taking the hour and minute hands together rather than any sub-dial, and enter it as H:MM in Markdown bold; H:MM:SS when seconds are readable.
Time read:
**2:35**
